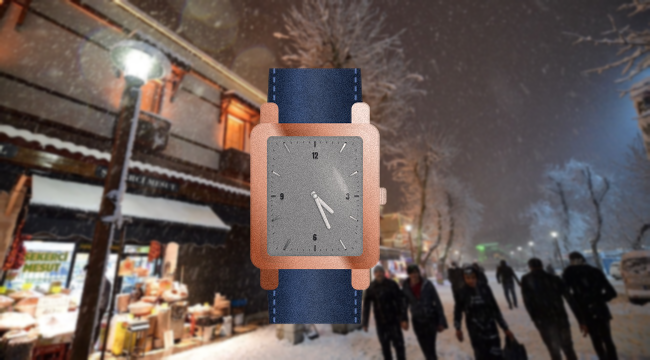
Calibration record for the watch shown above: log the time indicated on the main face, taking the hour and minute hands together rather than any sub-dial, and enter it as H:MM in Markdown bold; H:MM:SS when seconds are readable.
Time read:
**4:26**
